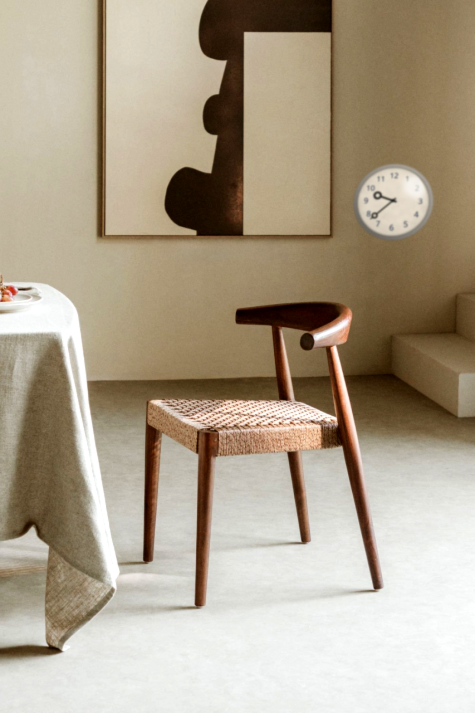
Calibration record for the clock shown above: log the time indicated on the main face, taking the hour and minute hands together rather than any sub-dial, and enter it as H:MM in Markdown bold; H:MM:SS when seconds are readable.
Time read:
**9:38**
